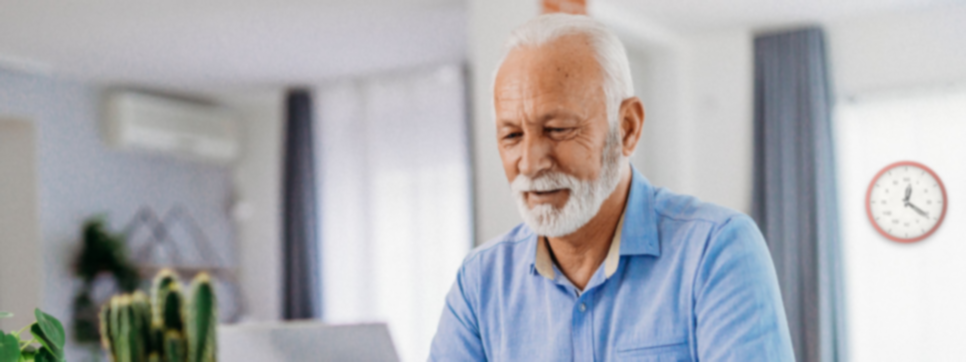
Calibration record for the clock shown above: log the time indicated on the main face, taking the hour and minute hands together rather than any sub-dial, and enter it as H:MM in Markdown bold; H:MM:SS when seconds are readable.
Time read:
**12:21**
